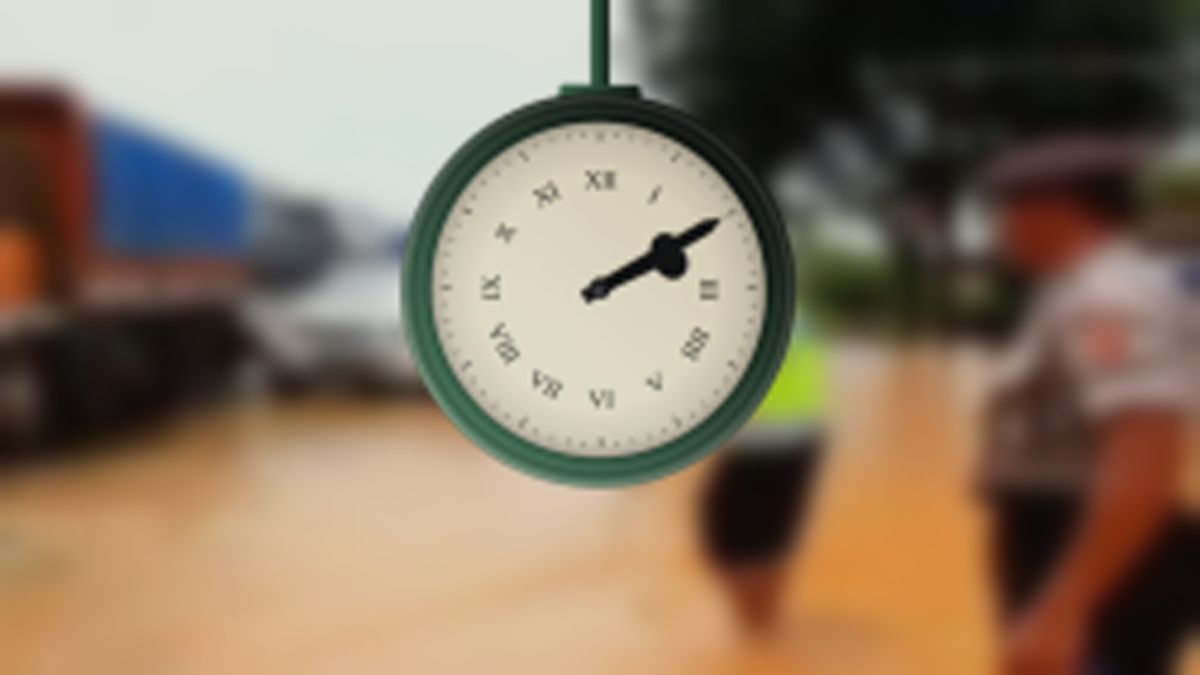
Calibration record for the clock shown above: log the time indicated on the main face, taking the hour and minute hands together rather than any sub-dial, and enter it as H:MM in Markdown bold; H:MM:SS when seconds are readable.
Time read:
**2:10**
